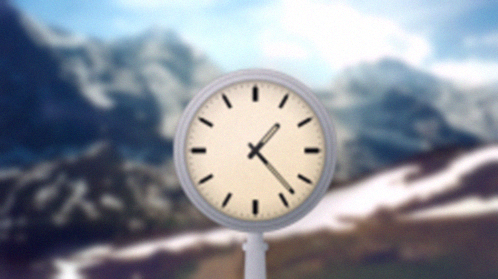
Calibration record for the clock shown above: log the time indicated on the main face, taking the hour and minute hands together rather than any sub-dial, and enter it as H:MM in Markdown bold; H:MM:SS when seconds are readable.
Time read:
**1:23**
